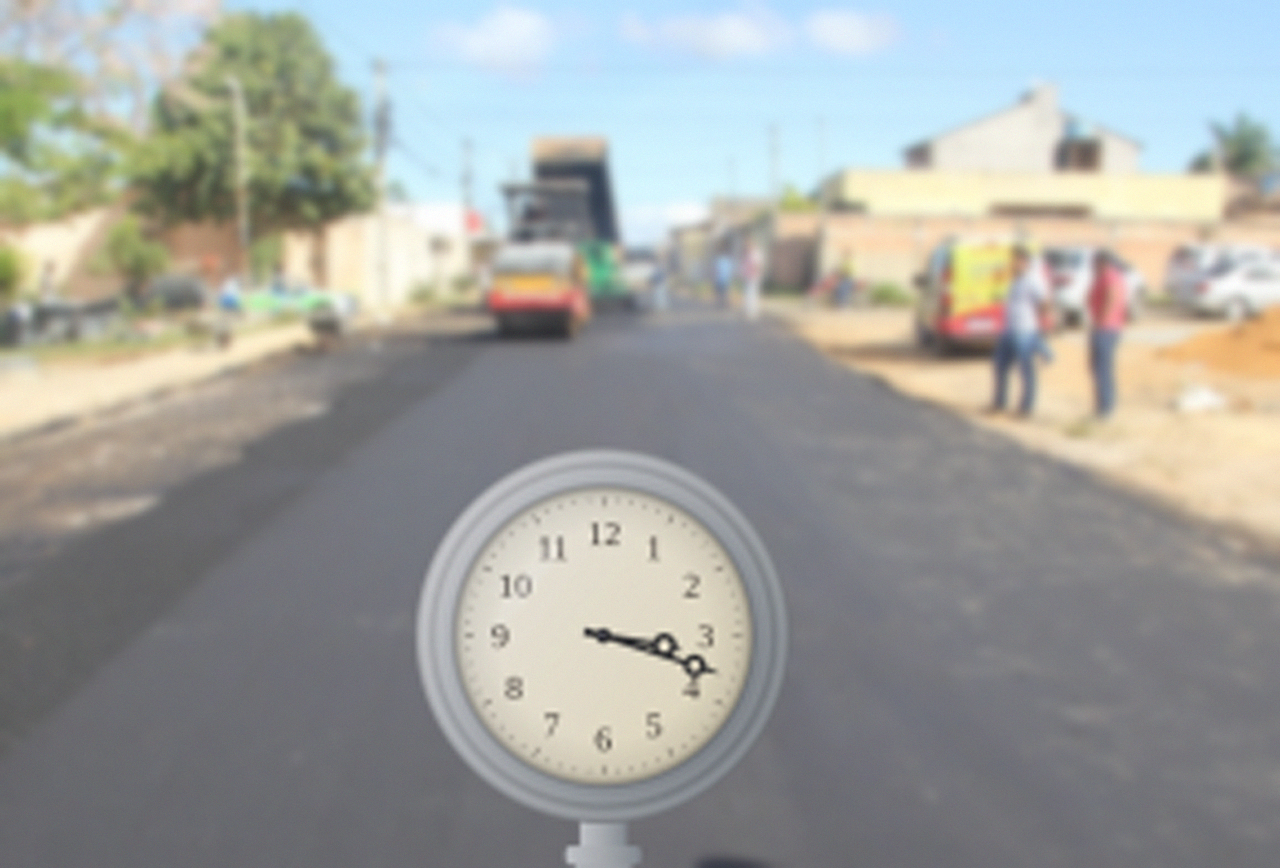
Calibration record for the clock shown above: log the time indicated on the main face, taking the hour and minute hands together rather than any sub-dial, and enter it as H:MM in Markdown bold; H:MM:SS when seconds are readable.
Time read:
**3:18**
